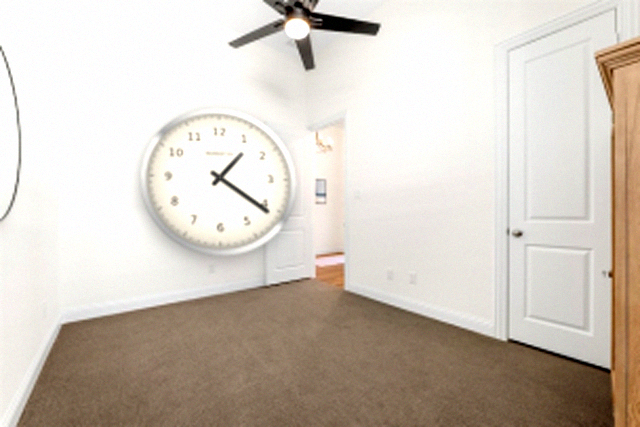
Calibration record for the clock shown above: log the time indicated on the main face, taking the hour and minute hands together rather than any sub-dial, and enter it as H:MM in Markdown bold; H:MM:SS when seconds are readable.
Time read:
**1:21**
